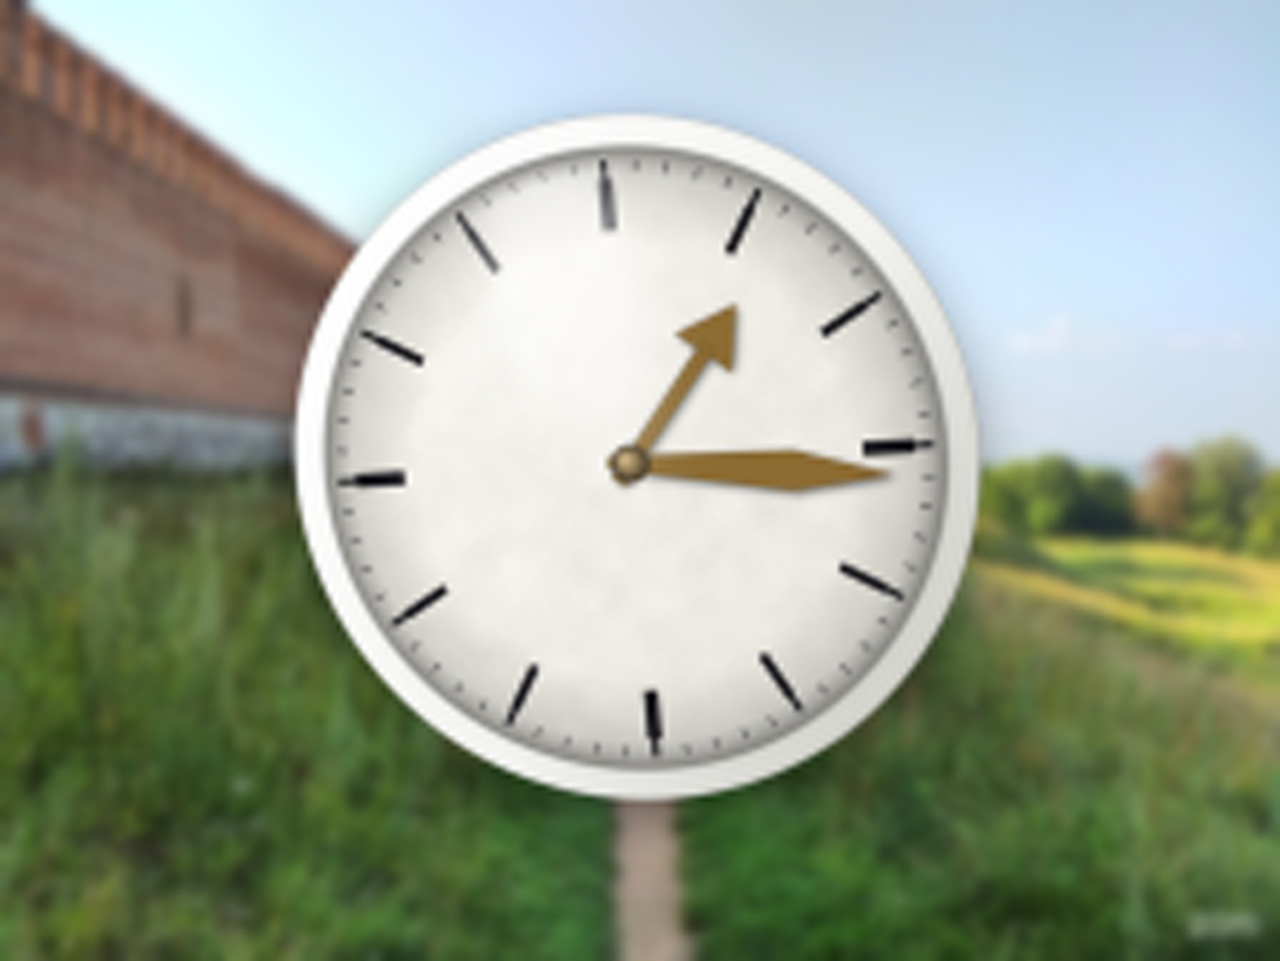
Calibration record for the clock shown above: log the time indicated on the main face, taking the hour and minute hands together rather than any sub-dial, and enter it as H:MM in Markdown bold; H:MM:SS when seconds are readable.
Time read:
**1:16**
